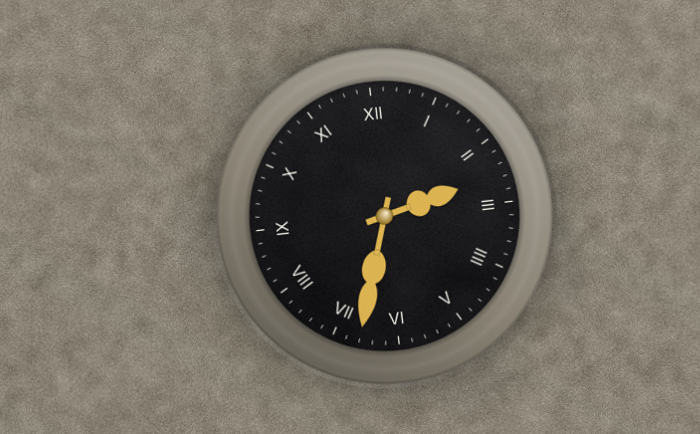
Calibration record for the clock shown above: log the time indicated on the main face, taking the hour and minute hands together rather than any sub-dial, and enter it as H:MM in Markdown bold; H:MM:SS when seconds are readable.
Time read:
**2:33**
